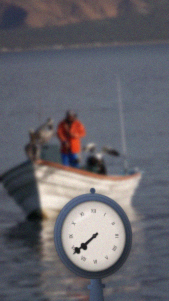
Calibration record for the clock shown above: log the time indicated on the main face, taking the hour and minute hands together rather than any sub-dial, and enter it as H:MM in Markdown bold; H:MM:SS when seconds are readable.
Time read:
**7:39**
